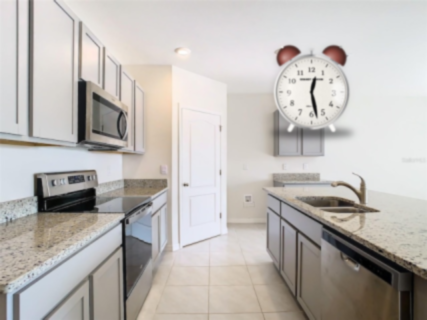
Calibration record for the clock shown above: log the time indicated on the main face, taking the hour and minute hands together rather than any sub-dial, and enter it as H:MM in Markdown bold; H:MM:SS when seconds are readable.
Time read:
**12:28**
